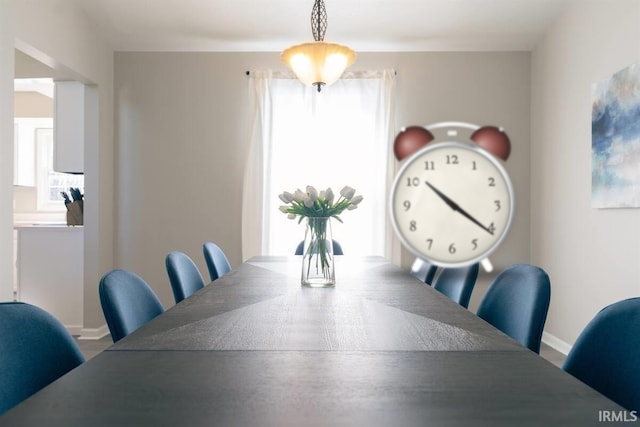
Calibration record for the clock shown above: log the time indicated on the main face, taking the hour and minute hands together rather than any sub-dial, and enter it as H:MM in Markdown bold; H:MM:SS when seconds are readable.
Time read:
**10:21**
